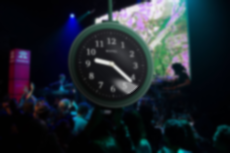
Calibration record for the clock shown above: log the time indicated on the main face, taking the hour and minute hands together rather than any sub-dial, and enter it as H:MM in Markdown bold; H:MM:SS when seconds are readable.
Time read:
**9:22**
